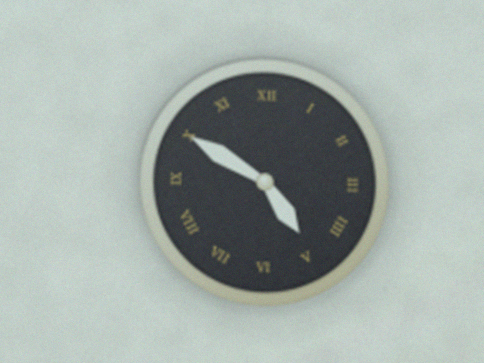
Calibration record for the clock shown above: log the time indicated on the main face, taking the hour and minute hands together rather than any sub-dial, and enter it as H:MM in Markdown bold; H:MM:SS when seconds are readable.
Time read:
**4:50**
